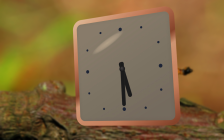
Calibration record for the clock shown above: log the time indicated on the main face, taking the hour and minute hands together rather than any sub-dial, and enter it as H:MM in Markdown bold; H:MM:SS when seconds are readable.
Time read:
**5:30**
